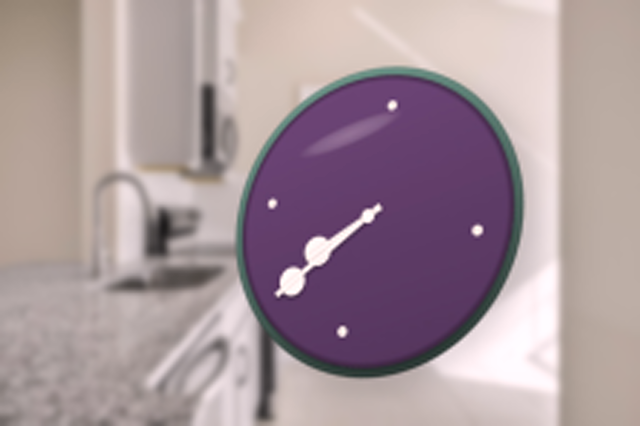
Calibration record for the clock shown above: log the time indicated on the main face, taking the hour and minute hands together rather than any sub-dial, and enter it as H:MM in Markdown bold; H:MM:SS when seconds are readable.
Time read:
**7:37**
